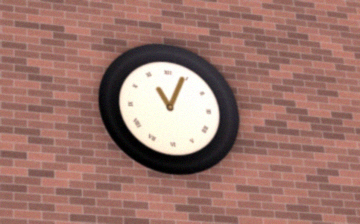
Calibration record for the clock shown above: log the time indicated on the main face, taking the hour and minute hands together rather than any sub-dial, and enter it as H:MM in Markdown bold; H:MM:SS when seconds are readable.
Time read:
**11:04**
